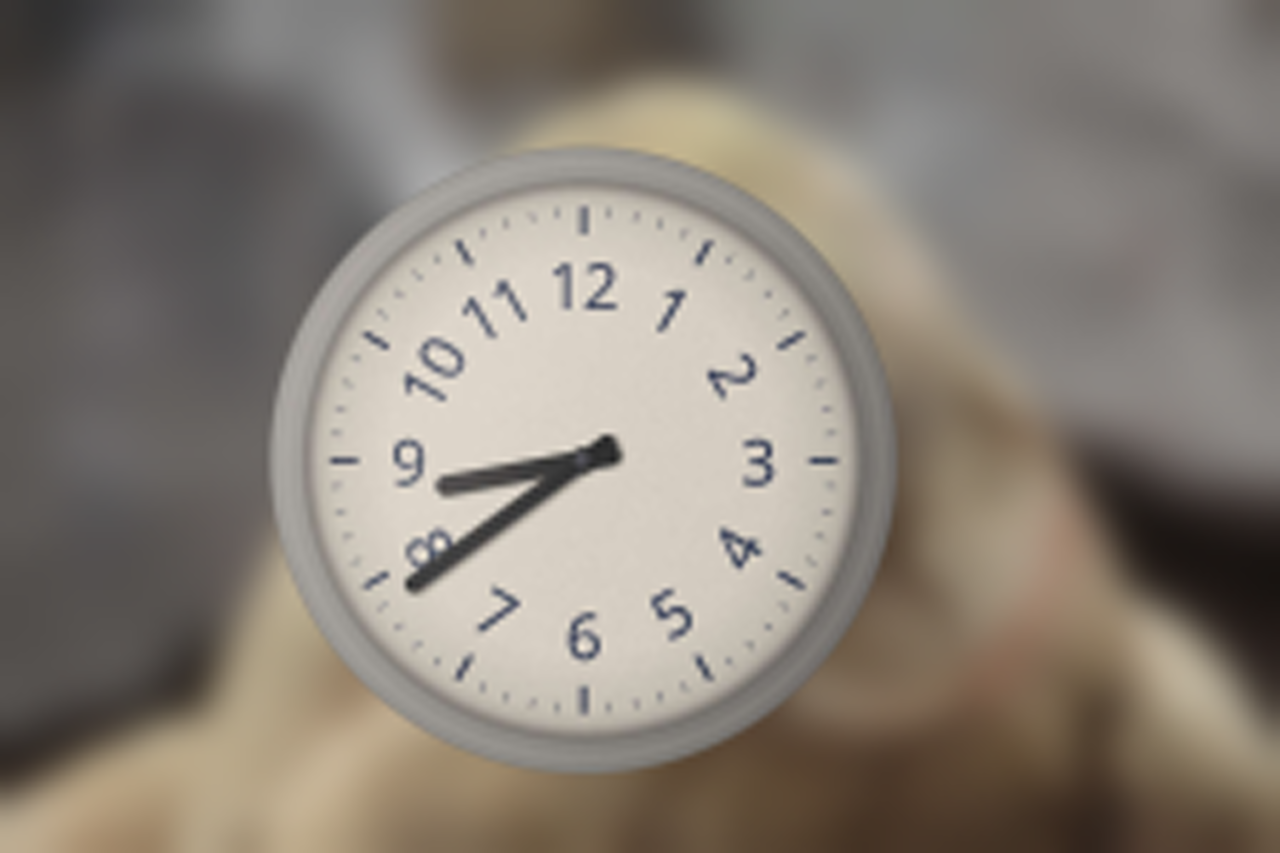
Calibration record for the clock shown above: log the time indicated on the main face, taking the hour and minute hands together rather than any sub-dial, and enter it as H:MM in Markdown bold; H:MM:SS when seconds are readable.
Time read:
**8:39**
